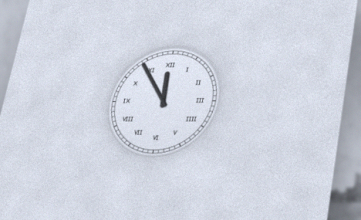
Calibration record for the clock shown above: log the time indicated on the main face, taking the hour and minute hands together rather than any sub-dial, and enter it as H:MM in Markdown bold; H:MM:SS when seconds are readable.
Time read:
**11:54**
